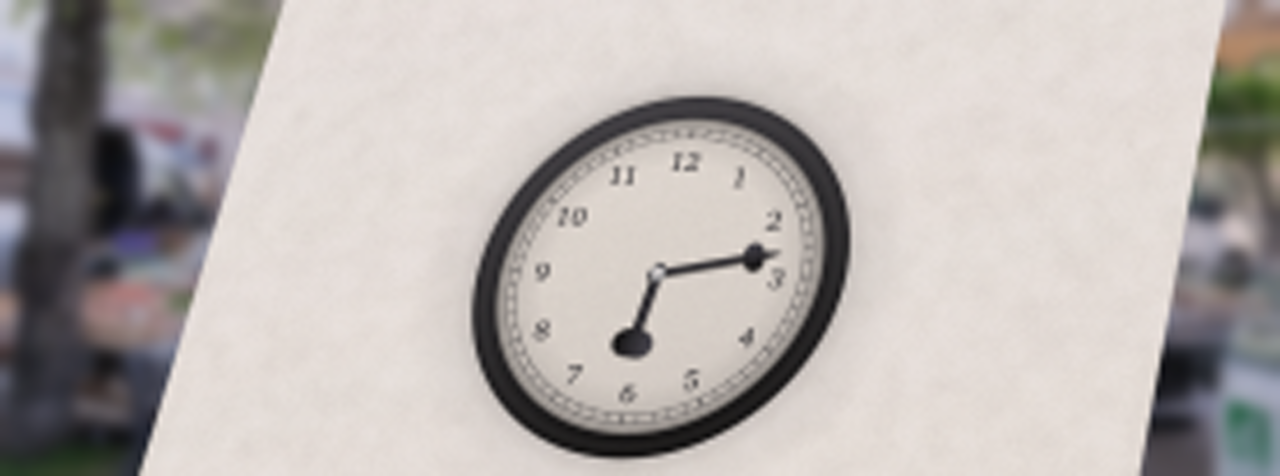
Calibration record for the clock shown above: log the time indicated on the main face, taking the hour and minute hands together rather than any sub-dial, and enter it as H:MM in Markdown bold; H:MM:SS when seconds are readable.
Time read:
**6:13**
